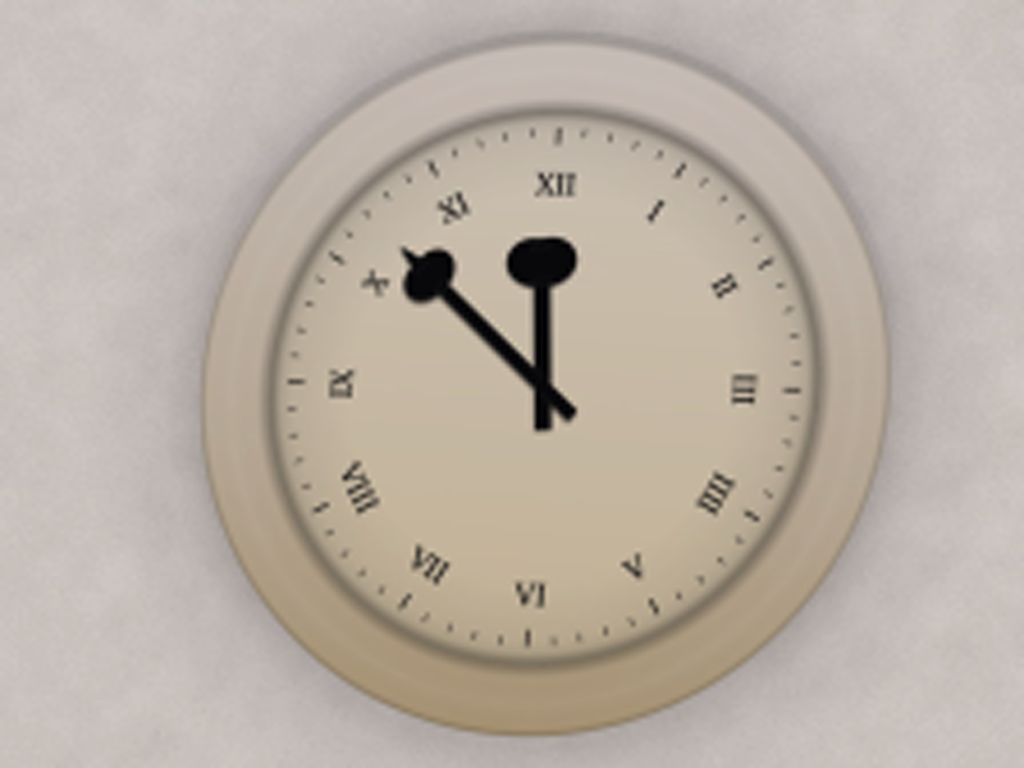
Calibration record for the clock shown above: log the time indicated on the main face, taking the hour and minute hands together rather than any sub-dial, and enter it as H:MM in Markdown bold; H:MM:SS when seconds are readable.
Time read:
**11:52**
